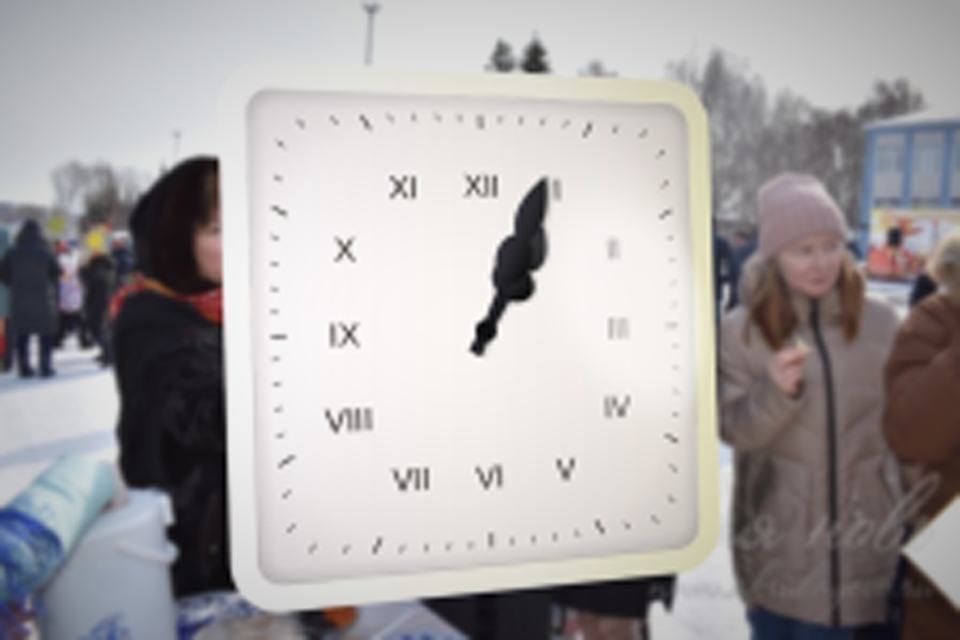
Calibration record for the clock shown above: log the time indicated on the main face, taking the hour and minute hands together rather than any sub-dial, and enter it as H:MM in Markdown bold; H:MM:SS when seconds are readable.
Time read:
**1:04**
